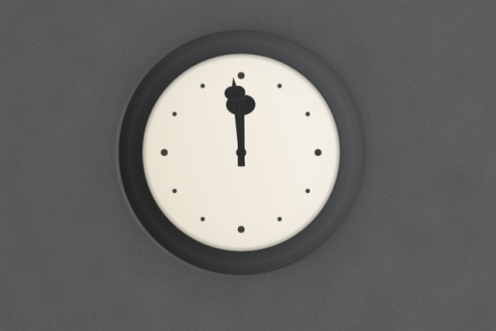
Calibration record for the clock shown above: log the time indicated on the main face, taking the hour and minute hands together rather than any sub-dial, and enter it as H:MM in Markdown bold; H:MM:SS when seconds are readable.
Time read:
**11:59**
